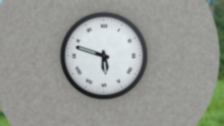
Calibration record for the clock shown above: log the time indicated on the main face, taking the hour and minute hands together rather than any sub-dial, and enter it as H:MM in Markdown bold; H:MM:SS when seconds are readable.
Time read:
**5:48**
